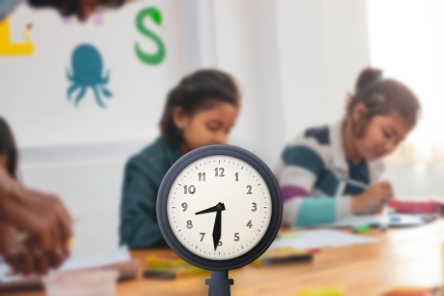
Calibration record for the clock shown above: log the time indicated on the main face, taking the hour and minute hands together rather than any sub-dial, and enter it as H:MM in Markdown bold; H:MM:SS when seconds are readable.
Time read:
**8:31**
